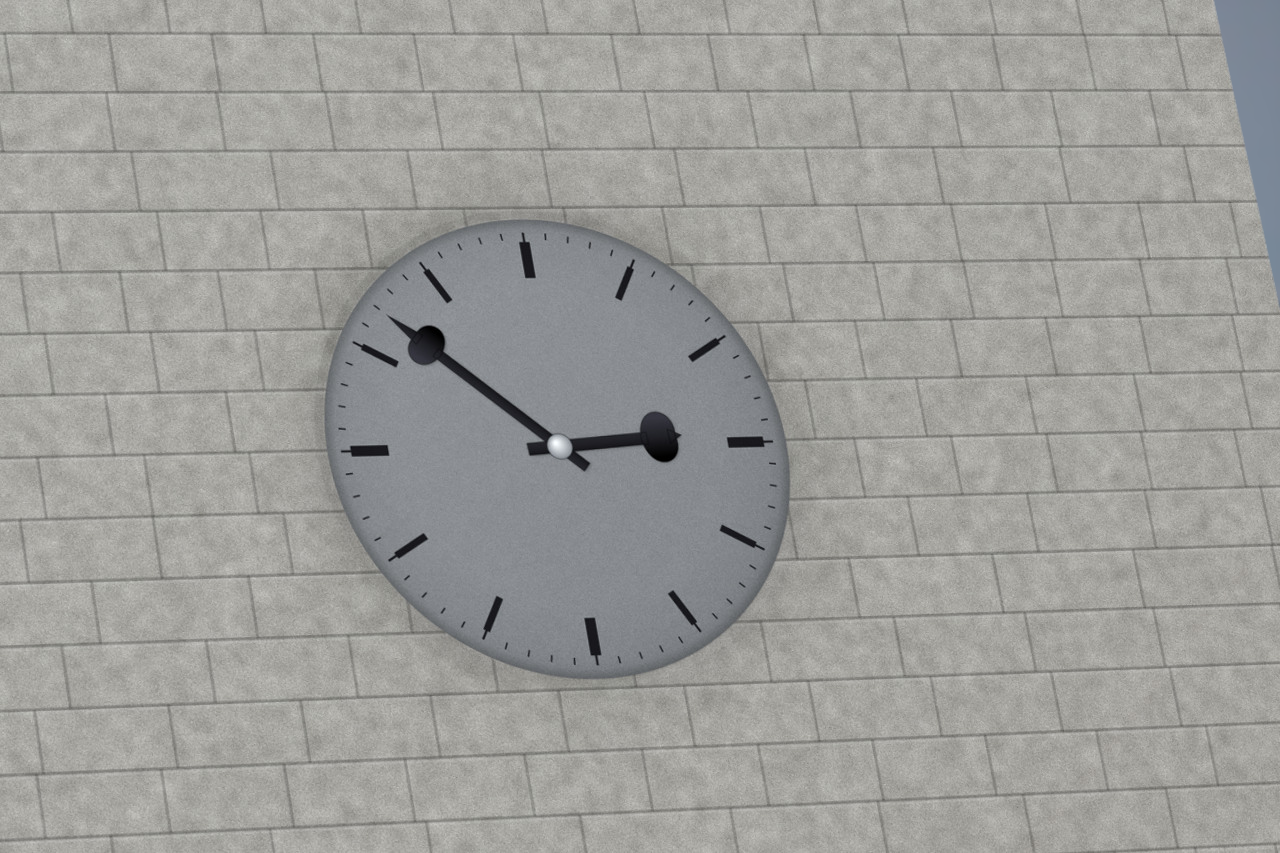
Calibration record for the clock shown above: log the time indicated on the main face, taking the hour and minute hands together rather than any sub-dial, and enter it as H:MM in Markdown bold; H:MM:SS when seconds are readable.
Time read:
**2:52**
